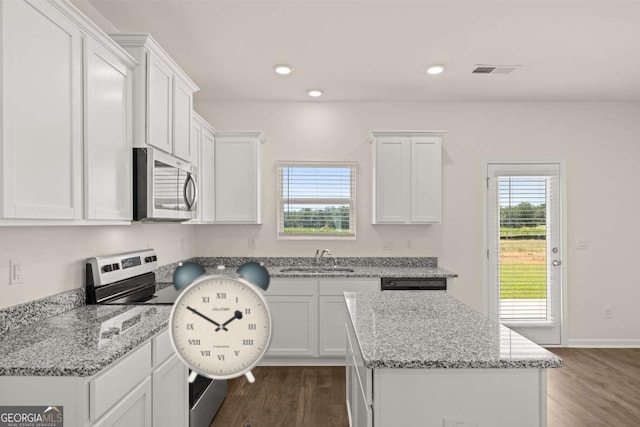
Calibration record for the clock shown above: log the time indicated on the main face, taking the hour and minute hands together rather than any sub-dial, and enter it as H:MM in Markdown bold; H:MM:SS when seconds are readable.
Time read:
**1:50**
